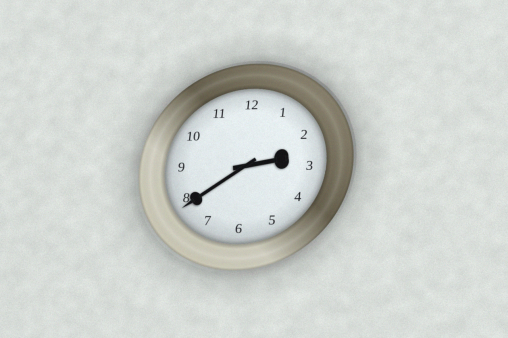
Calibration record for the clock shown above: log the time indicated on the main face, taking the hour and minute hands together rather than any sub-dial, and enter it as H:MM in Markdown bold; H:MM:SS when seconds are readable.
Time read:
**2:39**
